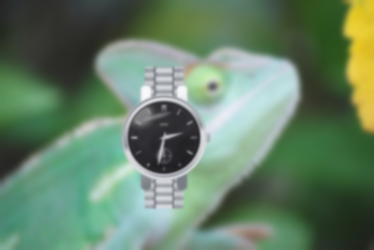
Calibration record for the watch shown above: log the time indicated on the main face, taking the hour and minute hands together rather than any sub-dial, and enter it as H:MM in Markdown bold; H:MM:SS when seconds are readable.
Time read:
**2:32**
